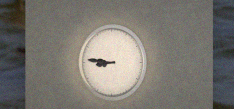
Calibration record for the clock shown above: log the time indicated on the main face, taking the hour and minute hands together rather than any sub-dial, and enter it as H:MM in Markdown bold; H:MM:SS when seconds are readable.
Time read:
**8:46**
